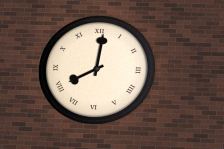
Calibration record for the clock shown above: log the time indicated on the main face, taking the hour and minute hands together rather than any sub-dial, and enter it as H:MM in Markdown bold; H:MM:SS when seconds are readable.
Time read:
**8:01**
